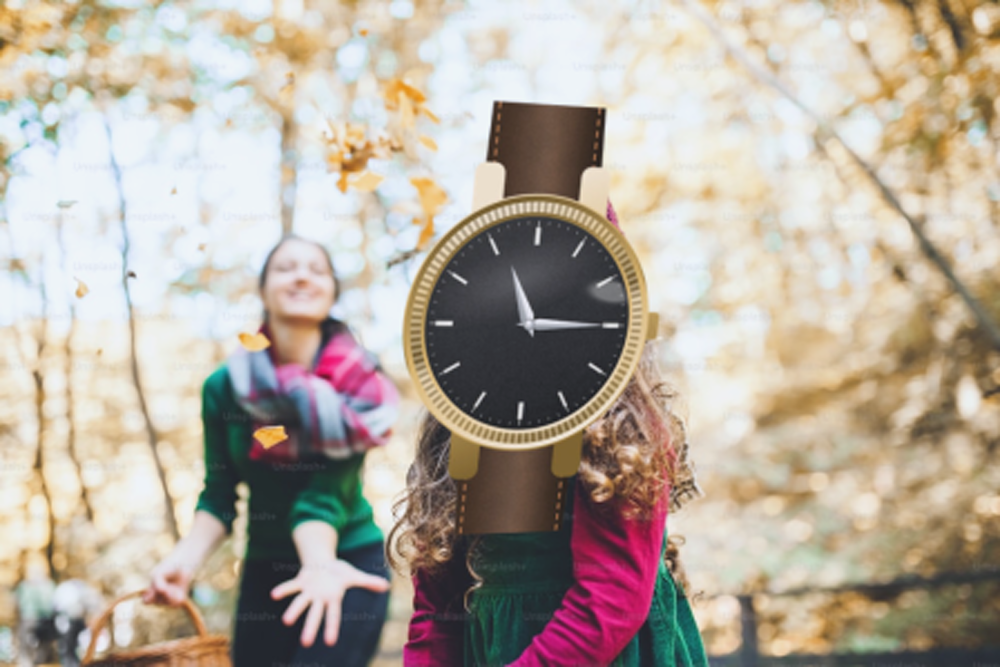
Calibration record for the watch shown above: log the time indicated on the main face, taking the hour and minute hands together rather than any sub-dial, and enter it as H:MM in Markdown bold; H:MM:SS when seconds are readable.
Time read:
**11:15**
